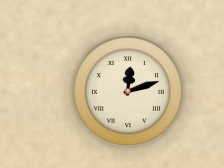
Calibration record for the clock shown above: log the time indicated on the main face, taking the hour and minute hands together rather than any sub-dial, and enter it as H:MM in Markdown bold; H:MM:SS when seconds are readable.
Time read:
**12:12**
